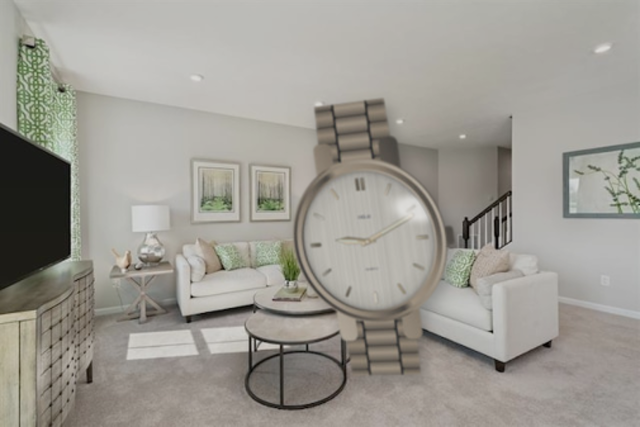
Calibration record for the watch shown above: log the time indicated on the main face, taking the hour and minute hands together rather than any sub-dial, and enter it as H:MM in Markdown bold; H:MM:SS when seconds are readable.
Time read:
**9:11**
